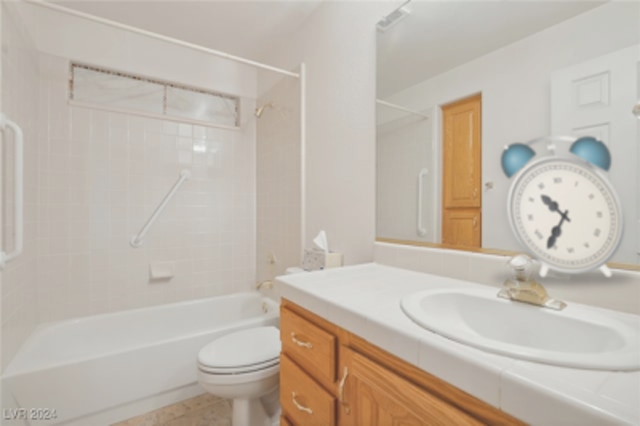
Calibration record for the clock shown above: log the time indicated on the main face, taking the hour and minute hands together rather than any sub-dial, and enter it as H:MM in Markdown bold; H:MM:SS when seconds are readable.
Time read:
**10:36**
